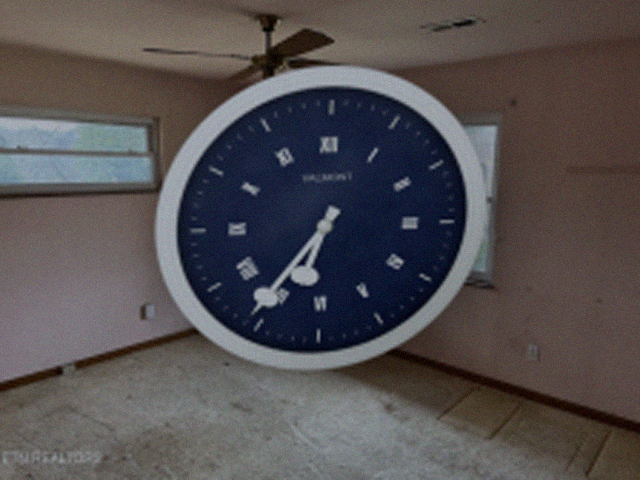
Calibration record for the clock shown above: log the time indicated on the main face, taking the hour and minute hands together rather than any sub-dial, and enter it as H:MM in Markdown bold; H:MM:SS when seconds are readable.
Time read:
**6:36**
